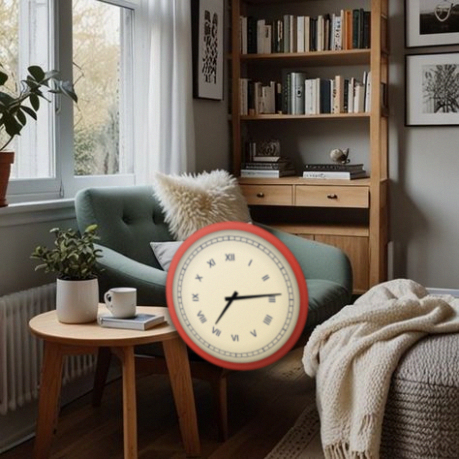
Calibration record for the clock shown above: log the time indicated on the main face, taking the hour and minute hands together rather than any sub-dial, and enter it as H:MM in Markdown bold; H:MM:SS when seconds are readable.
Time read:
**7:14**
